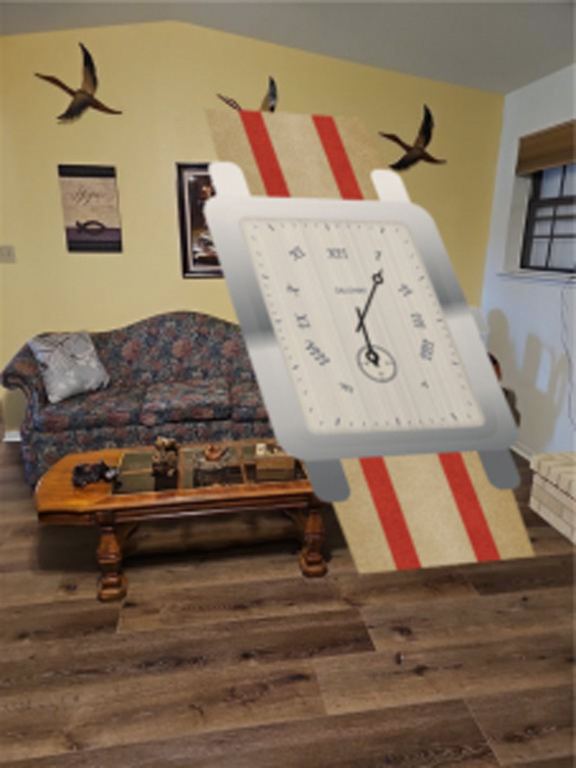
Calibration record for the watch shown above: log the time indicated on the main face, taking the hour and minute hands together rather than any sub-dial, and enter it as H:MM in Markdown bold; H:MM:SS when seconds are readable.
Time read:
**6:06**
